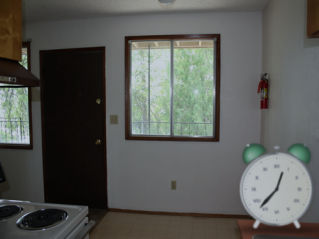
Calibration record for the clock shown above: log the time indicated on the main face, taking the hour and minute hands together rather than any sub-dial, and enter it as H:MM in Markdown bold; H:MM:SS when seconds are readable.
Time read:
**12:37**
